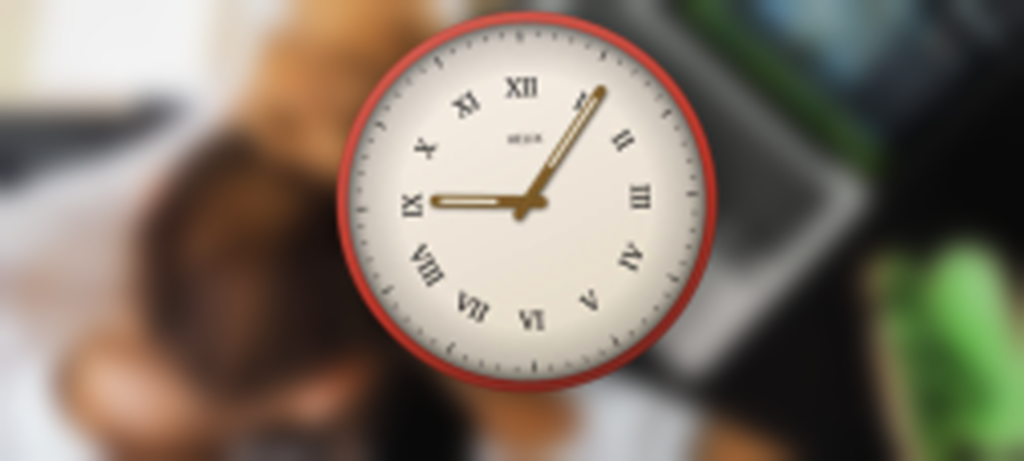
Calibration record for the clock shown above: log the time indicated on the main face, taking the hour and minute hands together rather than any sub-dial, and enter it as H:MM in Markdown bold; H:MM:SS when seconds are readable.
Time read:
**9:06**
